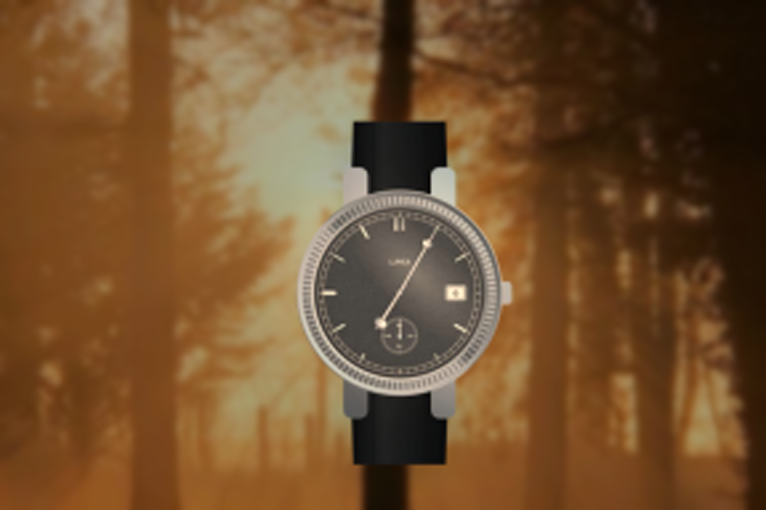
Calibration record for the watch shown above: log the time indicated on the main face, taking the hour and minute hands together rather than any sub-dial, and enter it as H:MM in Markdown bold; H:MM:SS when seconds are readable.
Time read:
**7:05**
